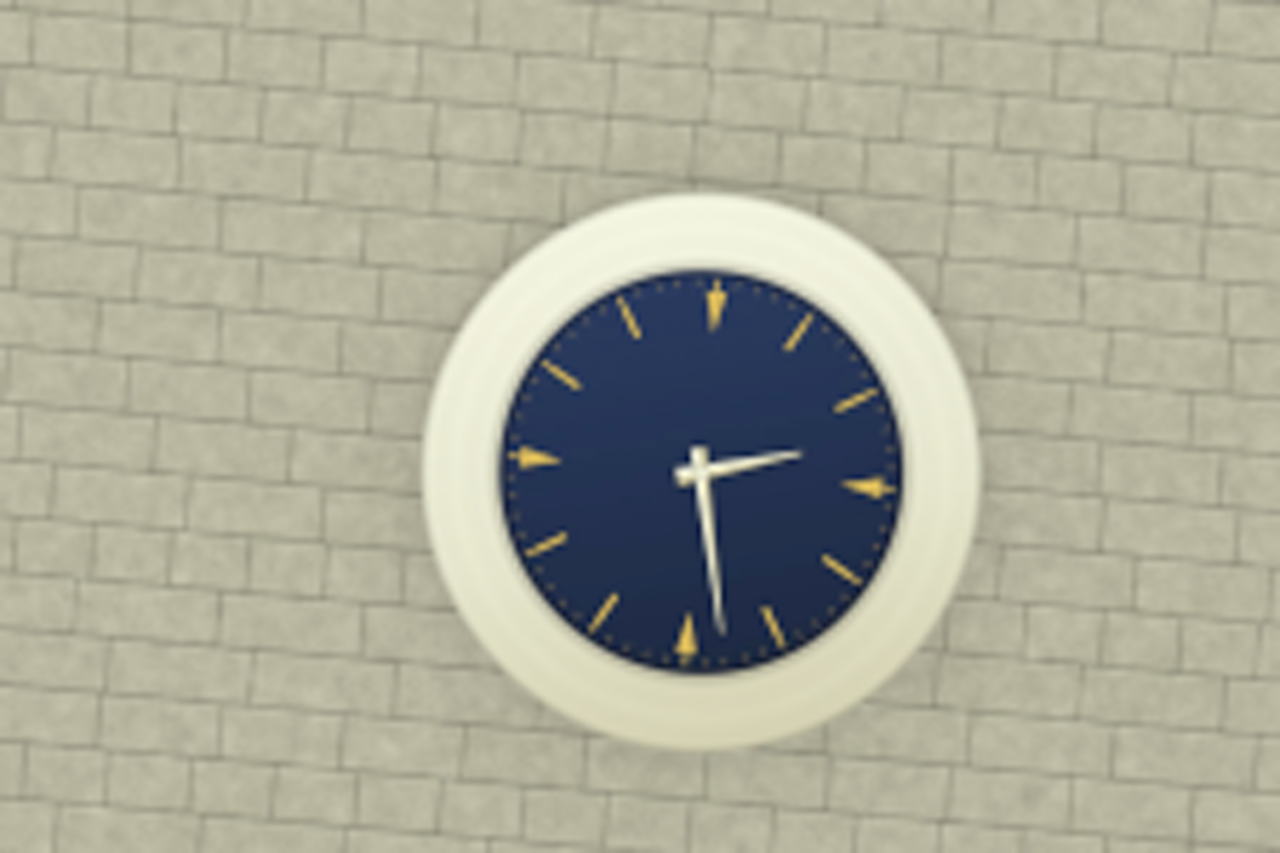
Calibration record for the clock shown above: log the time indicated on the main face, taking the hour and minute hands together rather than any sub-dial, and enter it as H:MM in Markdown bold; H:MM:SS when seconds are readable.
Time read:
**2:28**
